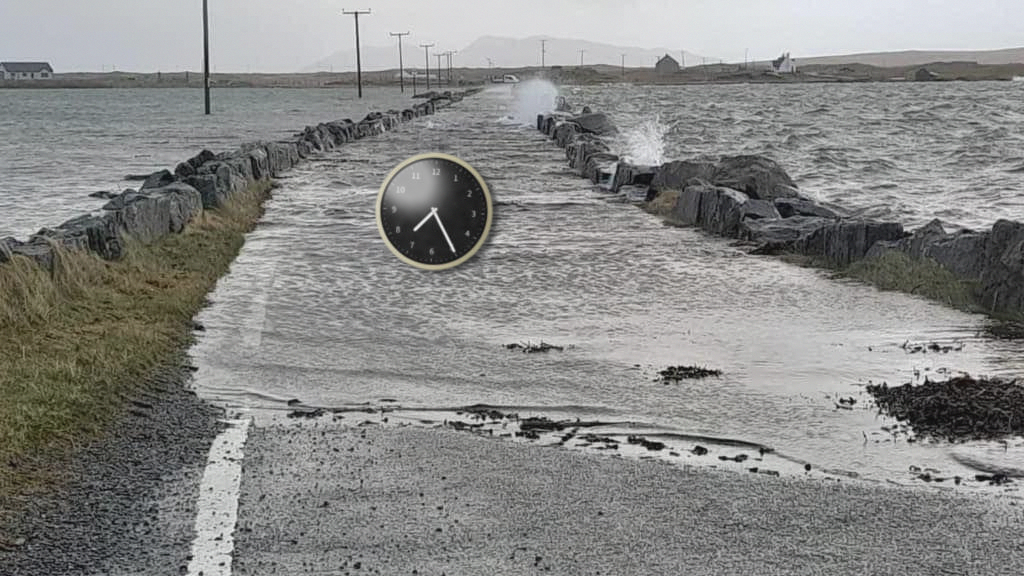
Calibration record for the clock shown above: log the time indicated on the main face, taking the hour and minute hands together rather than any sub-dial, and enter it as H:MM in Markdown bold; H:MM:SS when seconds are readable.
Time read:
**7:25**
